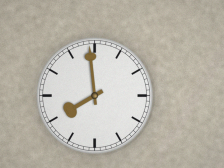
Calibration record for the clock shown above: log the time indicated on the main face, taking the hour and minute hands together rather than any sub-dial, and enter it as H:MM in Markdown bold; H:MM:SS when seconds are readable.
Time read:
**7:59**
